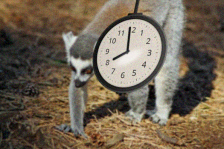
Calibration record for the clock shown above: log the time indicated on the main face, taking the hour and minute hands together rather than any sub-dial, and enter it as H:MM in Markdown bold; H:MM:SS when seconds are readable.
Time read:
**7:59**
